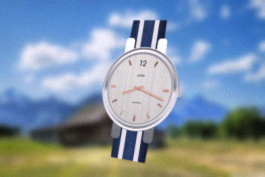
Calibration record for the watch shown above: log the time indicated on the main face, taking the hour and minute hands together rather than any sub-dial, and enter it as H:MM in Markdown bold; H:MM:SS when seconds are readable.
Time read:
**8:18**
